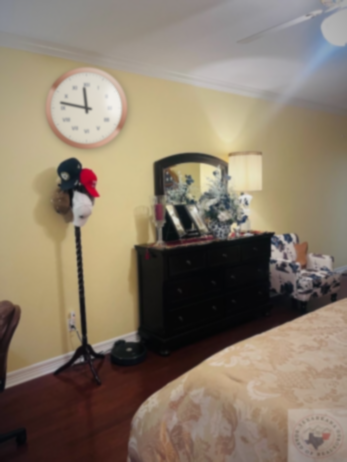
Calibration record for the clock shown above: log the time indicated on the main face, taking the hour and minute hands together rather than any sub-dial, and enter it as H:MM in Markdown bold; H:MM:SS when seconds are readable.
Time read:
**11:47**
